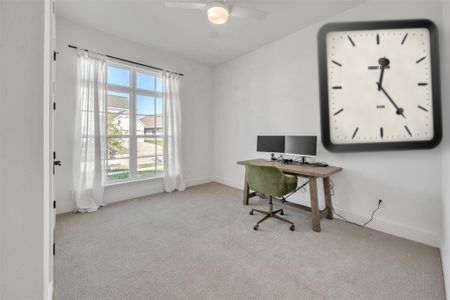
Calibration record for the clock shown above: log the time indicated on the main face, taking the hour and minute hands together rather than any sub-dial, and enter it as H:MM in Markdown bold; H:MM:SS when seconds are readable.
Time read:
**12:24**
